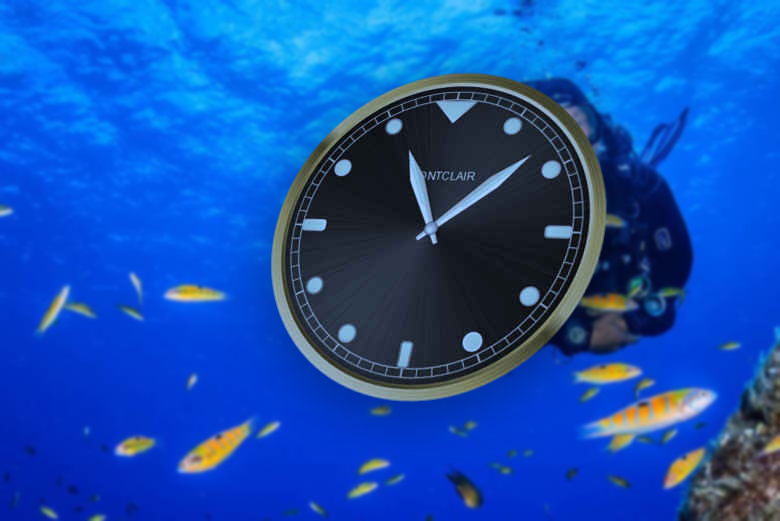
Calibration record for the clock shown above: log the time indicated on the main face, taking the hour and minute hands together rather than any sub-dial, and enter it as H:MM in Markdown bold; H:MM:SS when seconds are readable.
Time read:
**11:08**
